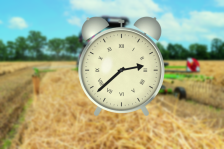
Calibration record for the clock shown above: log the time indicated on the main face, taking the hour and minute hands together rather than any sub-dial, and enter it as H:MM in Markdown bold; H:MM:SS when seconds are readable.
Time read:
**2:38**
